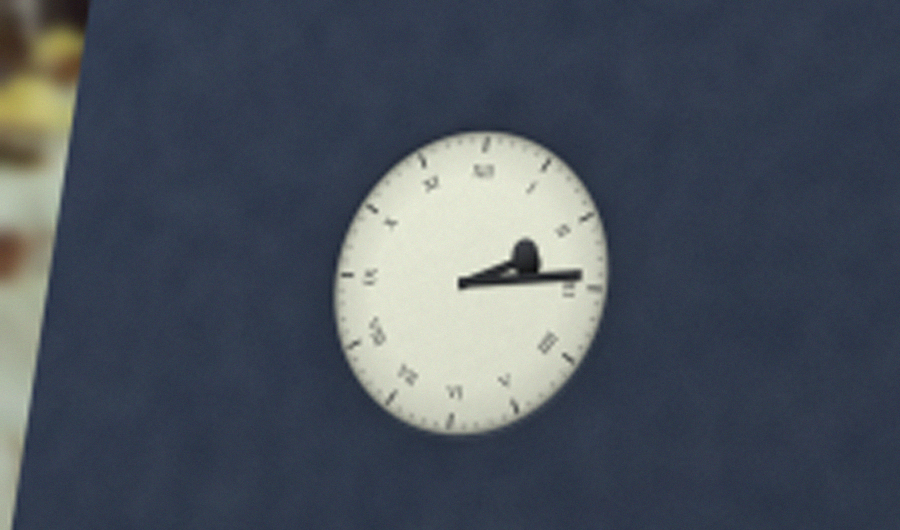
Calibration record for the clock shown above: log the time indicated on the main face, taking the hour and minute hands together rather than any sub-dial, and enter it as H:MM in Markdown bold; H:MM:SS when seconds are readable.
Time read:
**2:14**
